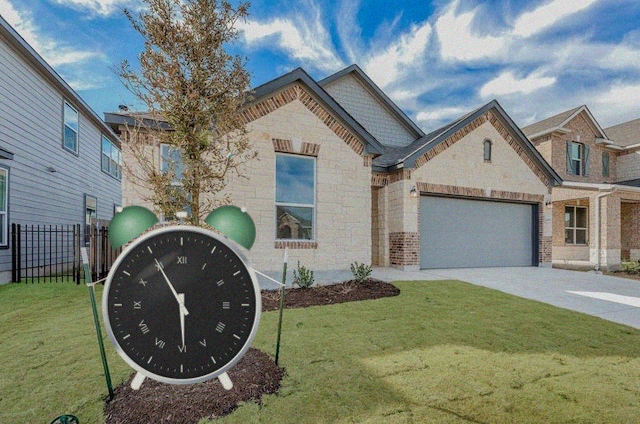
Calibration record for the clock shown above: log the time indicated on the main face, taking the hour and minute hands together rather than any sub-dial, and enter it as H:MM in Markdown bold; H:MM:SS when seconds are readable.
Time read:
**5:55**
